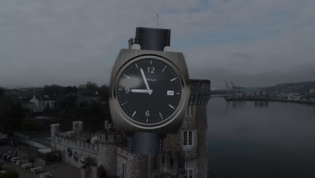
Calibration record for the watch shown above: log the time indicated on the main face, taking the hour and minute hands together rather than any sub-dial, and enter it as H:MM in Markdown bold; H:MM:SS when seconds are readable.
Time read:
**8:56**
